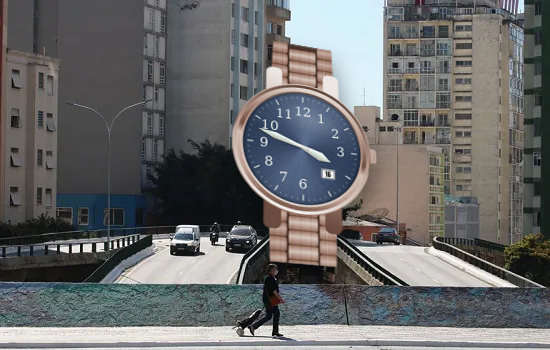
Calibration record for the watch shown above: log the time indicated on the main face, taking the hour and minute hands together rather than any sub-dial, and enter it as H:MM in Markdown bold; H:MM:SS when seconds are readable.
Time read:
**3:48**
